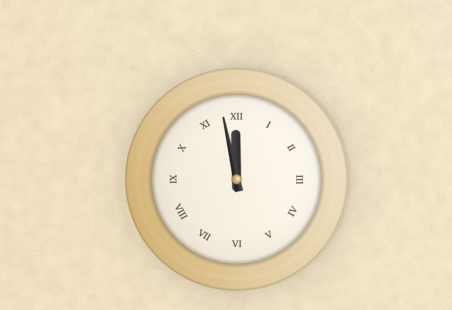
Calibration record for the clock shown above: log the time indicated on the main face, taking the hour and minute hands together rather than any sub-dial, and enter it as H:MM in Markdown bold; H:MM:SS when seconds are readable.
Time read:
**11:58**
